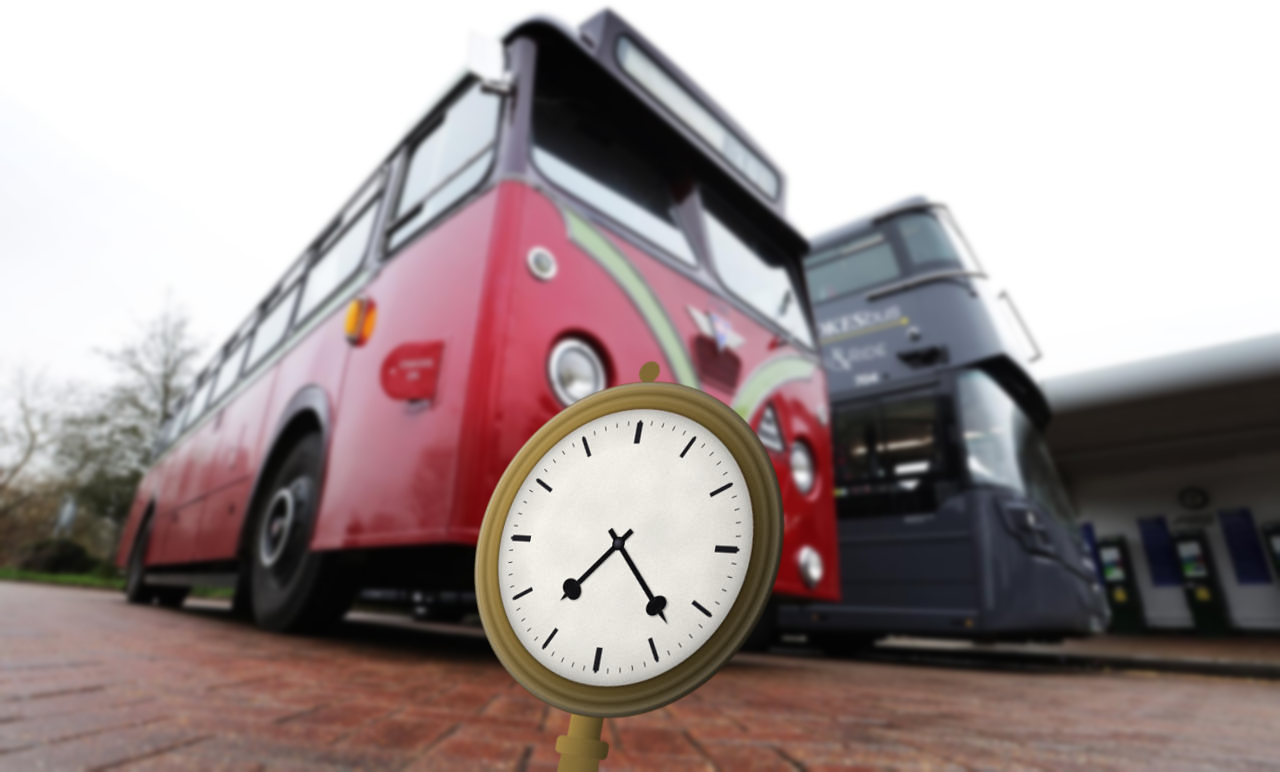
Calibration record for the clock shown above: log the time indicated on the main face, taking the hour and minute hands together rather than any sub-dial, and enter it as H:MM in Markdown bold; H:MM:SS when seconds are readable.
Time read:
**7:23**
